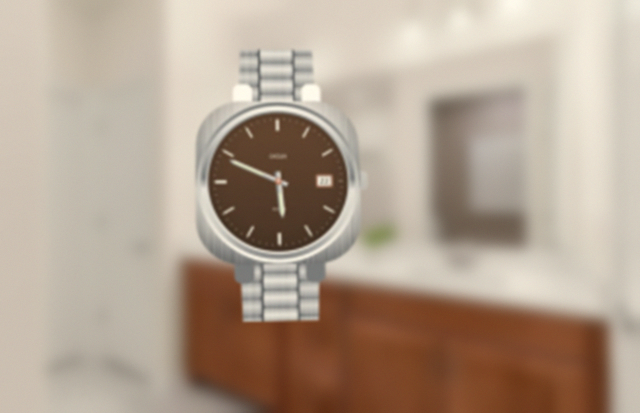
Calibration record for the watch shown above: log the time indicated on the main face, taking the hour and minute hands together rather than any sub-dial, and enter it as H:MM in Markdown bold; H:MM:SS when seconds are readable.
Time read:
**5:49**
